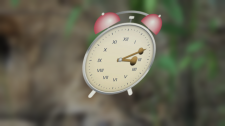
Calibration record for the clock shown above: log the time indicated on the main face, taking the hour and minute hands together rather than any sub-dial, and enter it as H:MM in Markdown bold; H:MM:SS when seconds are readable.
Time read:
**3:11**
